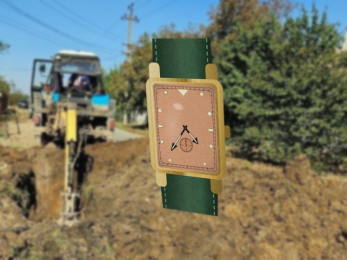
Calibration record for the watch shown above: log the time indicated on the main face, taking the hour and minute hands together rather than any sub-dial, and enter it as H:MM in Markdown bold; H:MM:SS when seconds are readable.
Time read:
**4:36**
